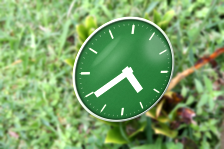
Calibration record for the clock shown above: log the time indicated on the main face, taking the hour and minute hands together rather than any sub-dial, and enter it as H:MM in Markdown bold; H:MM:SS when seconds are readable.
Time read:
**4:39**
